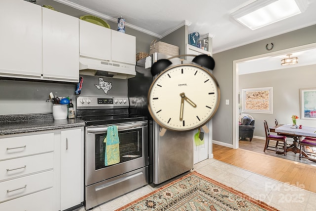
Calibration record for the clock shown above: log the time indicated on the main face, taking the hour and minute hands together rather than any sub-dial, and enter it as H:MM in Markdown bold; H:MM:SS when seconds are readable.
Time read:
**4:31**
